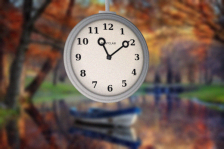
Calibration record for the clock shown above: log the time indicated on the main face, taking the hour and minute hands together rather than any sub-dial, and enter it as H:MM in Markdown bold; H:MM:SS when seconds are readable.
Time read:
**11:09**
